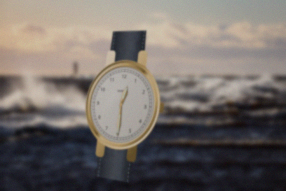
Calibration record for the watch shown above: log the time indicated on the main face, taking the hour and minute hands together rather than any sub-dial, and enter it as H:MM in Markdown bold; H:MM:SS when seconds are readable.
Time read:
**12:30**
